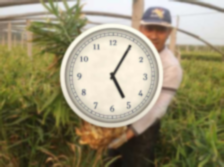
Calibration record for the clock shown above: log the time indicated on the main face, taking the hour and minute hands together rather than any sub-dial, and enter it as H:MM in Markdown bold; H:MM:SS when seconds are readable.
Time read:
**5:05**
